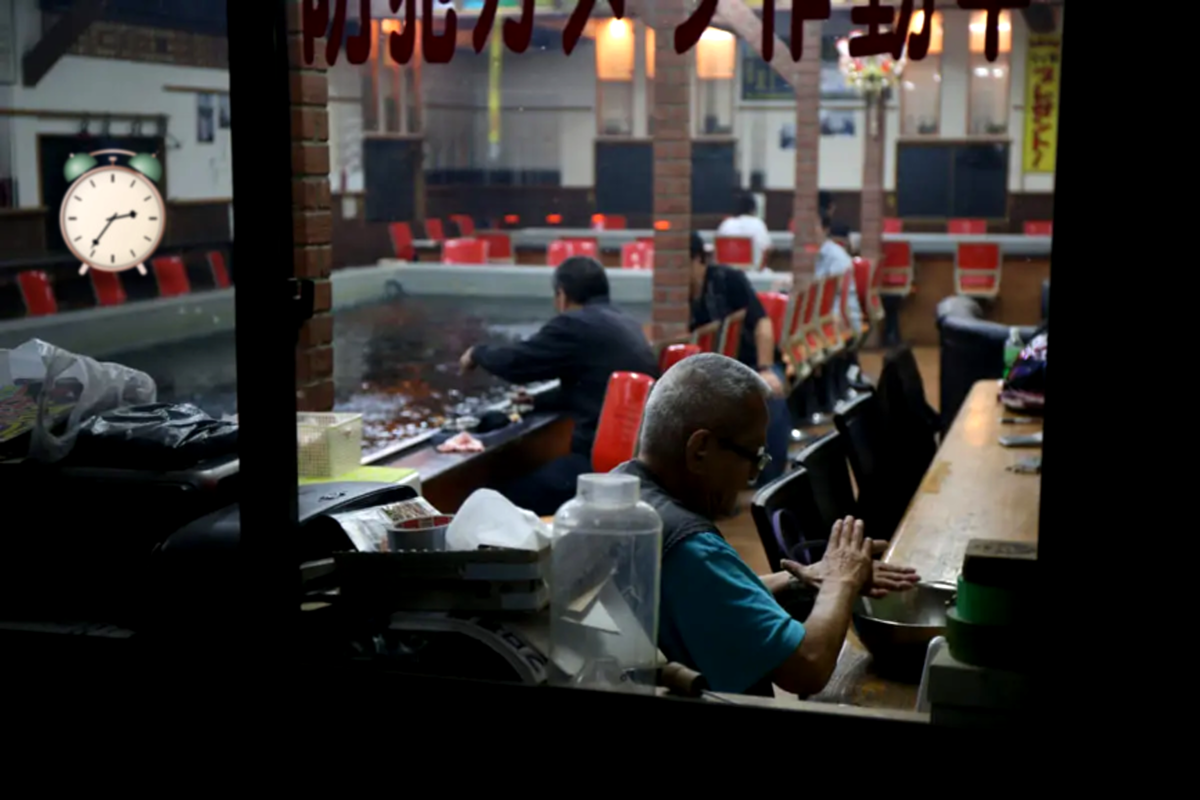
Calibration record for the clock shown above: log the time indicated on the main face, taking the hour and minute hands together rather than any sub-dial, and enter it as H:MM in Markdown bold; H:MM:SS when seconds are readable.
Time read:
**2:36**
